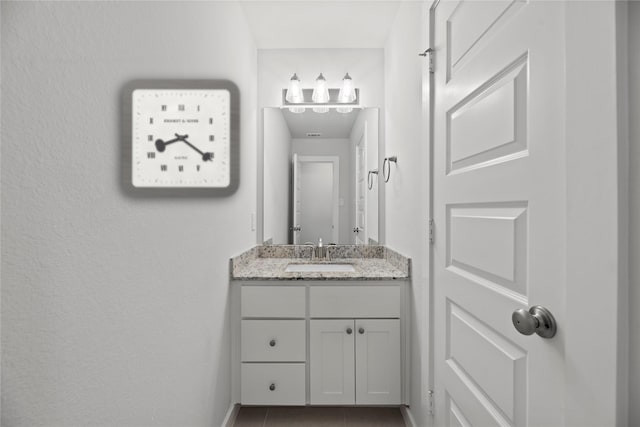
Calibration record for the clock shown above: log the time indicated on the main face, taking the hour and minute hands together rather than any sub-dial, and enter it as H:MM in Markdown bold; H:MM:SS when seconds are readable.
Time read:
**8:21**
